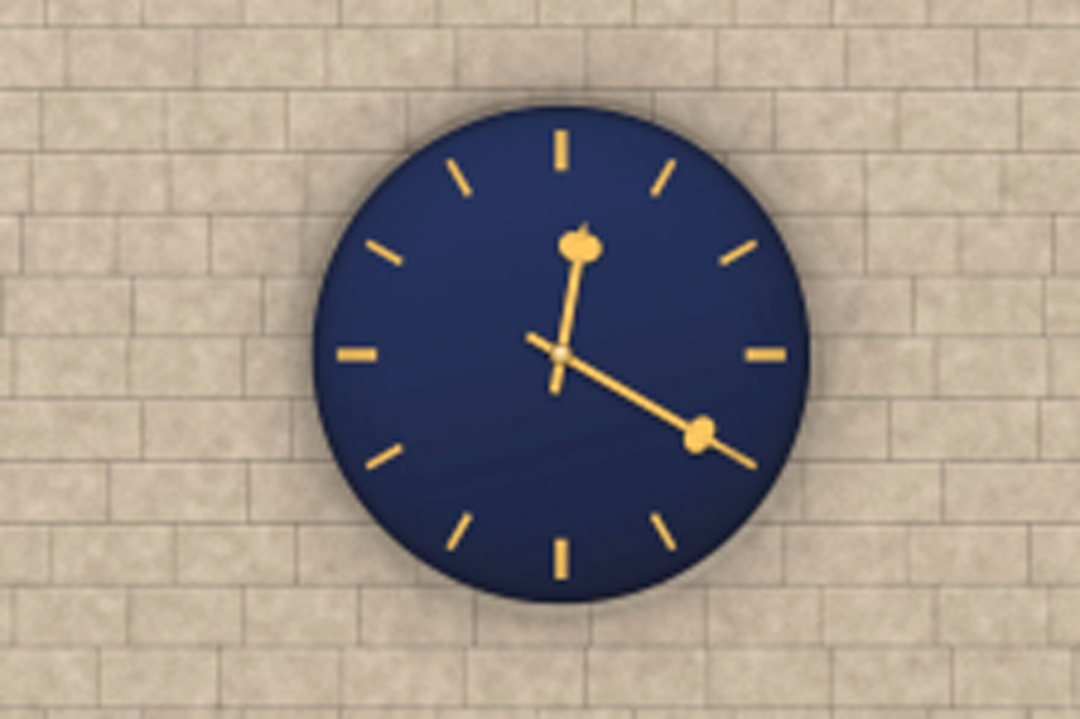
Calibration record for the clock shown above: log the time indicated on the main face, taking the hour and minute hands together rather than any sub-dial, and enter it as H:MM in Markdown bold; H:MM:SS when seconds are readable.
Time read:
**12:20**
